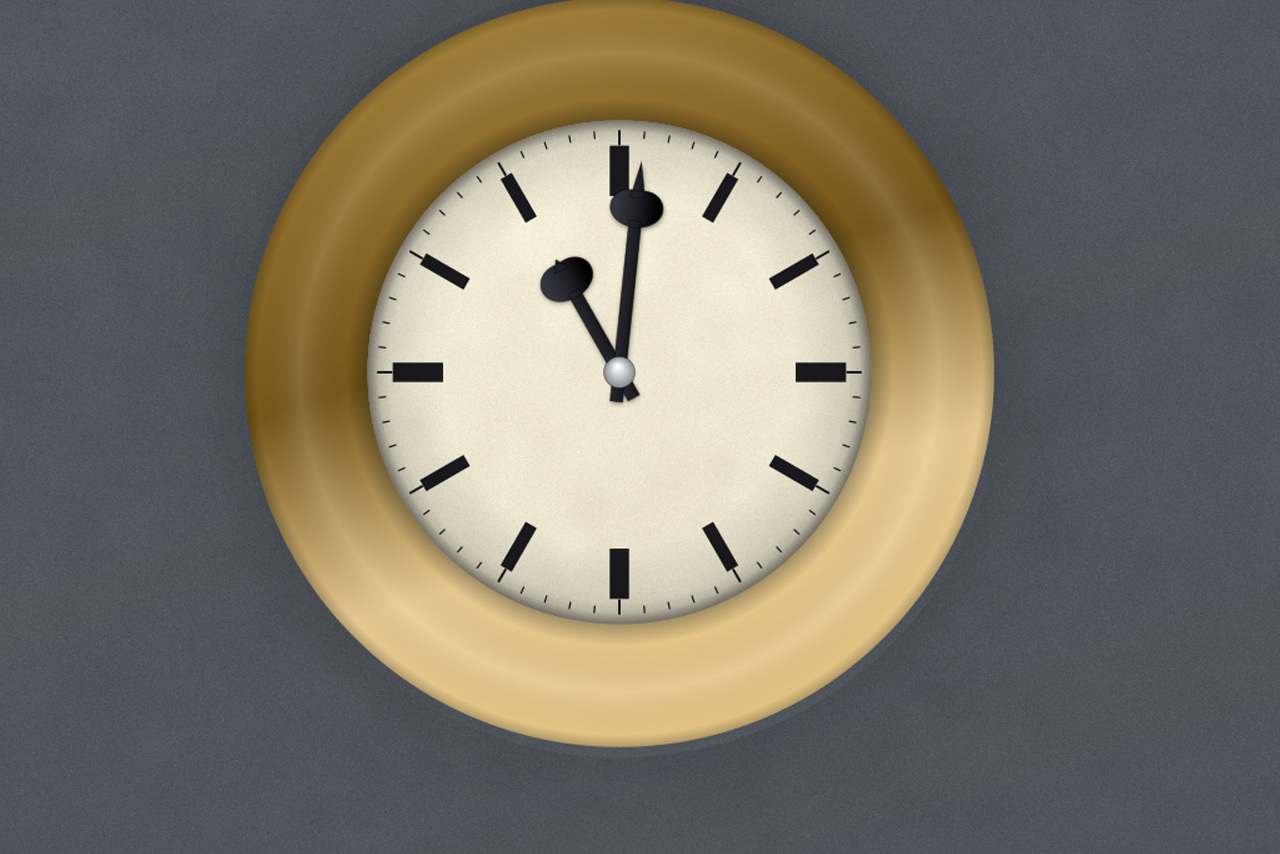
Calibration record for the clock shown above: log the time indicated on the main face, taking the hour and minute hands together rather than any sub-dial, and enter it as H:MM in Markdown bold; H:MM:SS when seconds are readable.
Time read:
**11:01**
